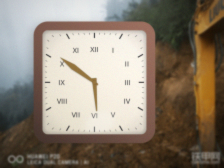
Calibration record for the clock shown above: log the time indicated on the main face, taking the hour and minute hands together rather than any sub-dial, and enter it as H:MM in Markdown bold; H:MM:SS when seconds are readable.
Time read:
**5:51**
